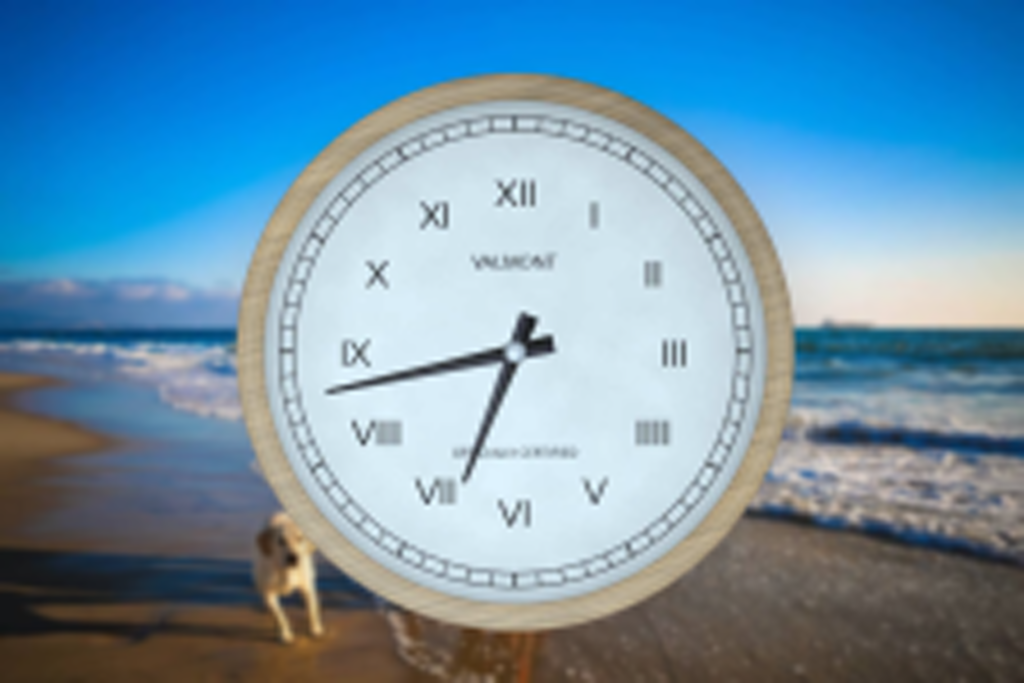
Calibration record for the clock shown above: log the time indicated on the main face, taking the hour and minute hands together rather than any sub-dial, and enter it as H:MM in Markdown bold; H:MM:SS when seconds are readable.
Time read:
**6:43**
